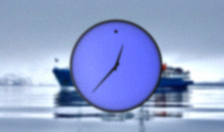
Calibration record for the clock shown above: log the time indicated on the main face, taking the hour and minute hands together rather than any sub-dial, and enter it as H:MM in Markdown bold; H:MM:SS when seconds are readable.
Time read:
**12:37**
